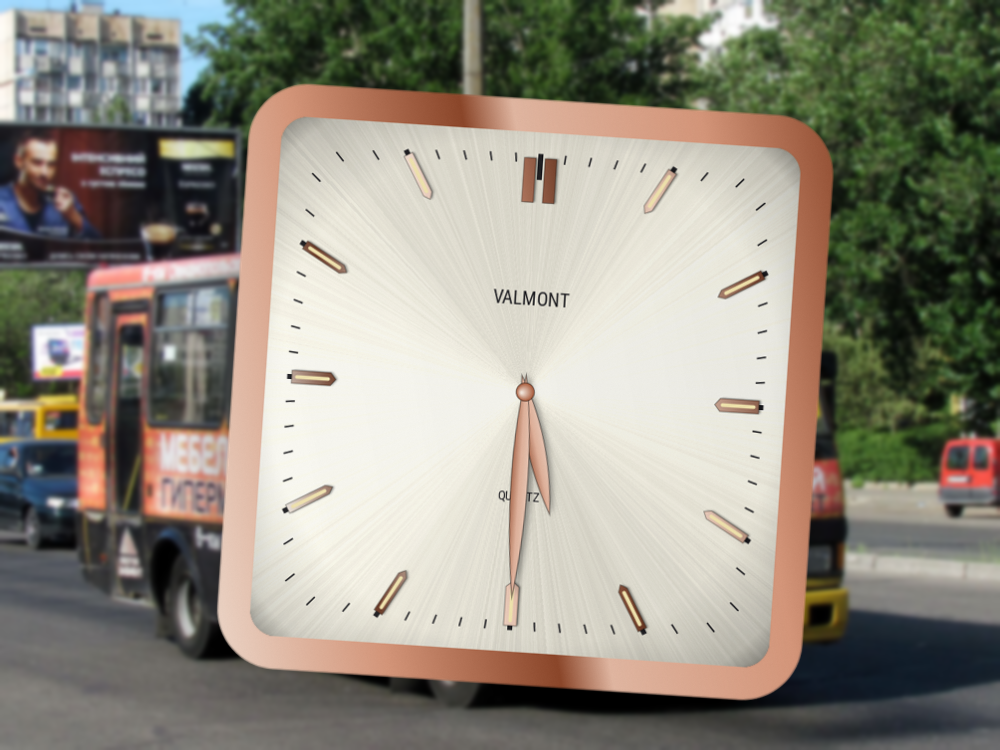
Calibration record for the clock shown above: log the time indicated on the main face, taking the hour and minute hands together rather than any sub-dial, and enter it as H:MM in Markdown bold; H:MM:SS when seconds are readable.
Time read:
**5:30**
